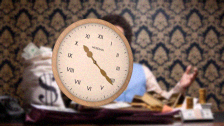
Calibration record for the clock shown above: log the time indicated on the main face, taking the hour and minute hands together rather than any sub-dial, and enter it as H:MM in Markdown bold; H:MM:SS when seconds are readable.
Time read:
**10:21**
